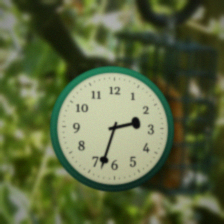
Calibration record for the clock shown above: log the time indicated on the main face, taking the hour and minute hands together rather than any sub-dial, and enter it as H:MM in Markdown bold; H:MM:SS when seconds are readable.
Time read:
**2:33**
